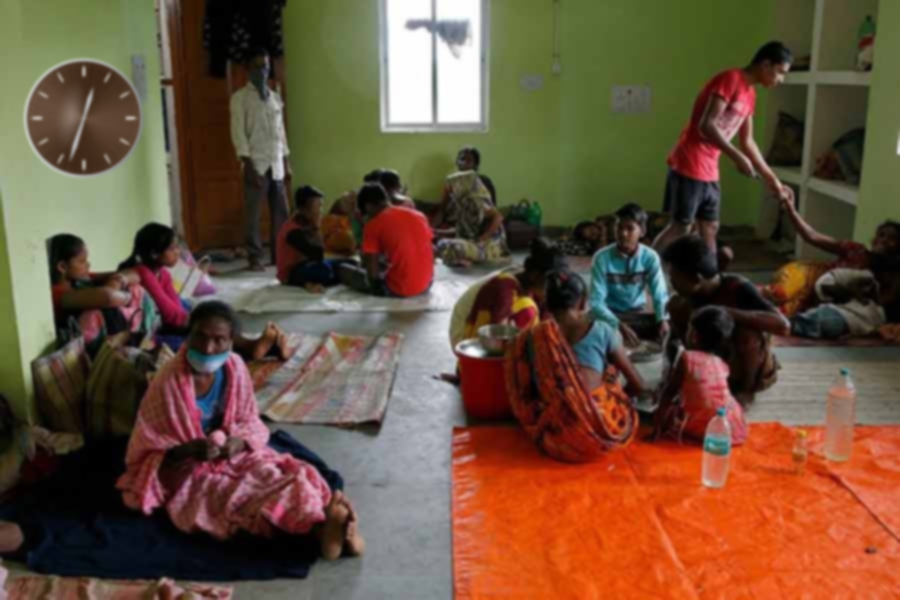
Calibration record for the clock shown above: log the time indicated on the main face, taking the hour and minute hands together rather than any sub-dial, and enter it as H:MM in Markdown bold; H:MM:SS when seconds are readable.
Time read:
**12:33**
